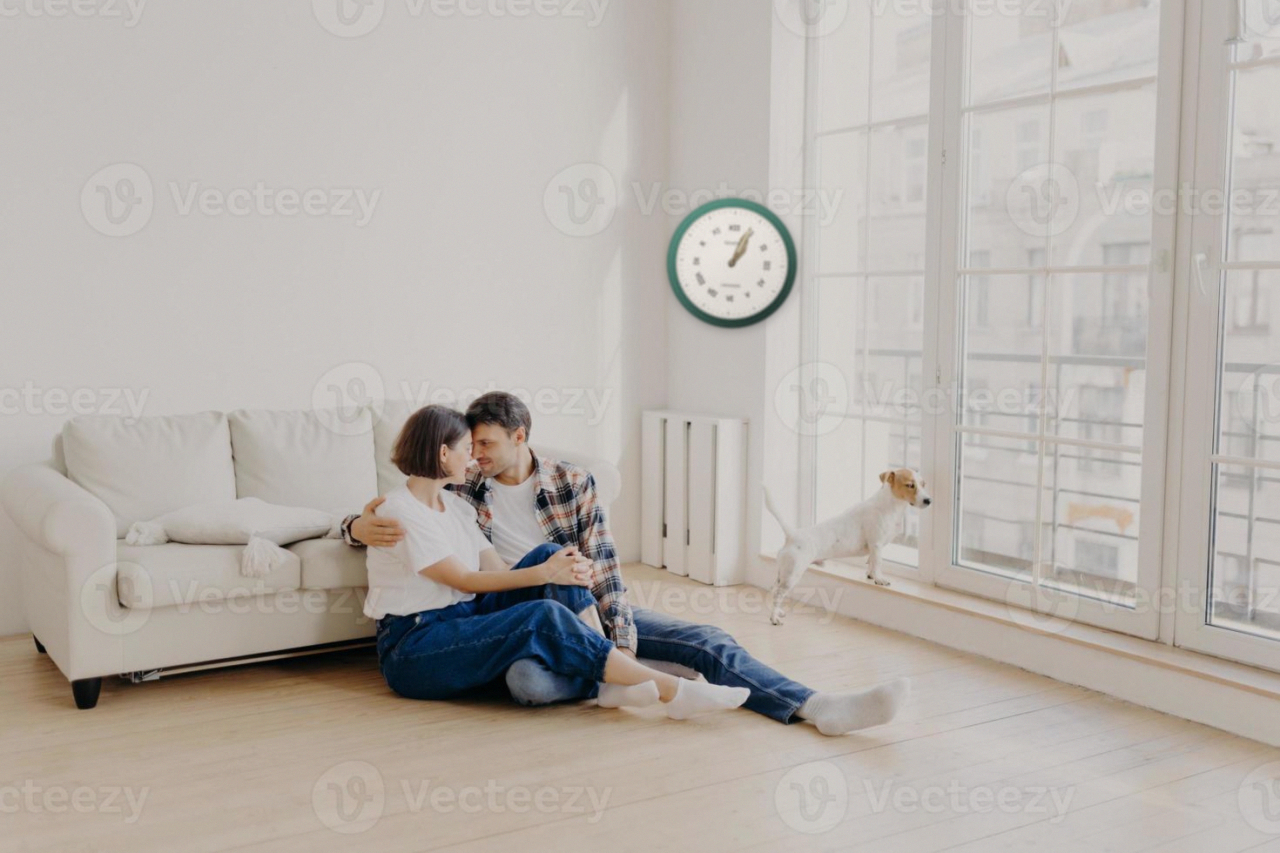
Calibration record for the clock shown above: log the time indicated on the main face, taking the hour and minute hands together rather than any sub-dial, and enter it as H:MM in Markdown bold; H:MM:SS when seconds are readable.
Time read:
**1:04**
